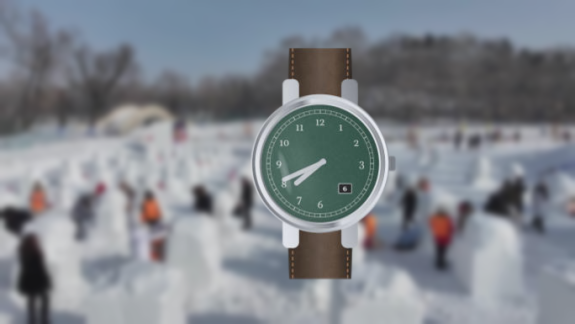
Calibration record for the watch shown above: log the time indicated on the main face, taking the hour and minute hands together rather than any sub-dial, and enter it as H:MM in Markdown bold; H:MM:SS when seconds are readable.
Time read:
**7:41**
